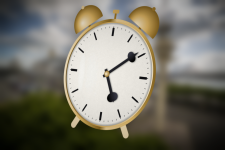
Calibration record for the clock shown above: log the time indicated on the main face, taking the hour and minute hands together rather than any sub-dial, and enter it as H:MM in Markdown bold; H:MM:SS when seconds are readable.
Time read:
**5:09**
